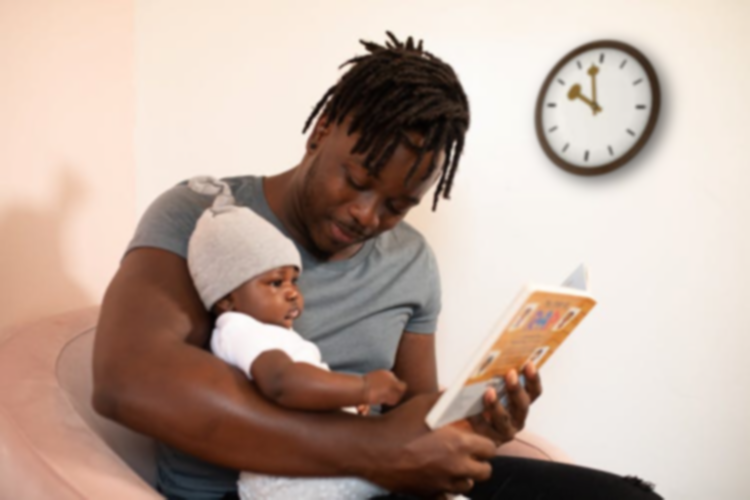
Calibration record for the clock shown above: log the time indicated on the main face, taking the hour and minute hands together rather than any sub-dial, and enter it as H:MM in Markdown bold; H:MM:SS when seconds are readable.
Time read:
**9:58**
